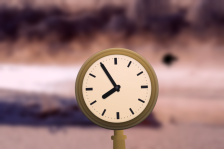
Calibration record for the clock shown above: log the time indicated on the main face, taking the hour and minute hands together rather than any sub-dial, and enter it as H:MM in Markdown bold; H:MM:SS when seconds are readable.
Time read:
**7:55**
